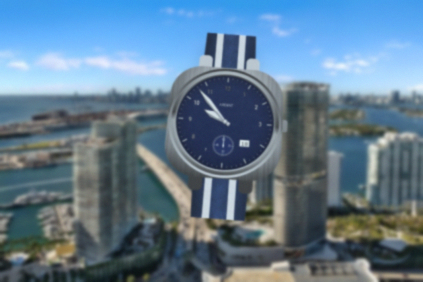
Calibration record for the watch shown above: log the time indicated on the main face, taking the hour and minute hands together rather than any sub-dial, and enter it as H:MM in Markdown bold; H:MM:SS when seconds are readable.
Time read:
**9:53**
